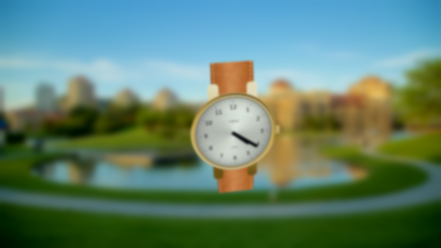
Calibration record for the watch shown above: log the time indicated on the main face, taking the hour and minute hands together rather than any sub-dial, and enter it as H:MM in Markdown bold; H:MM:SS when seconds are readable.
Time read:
**4:21**
